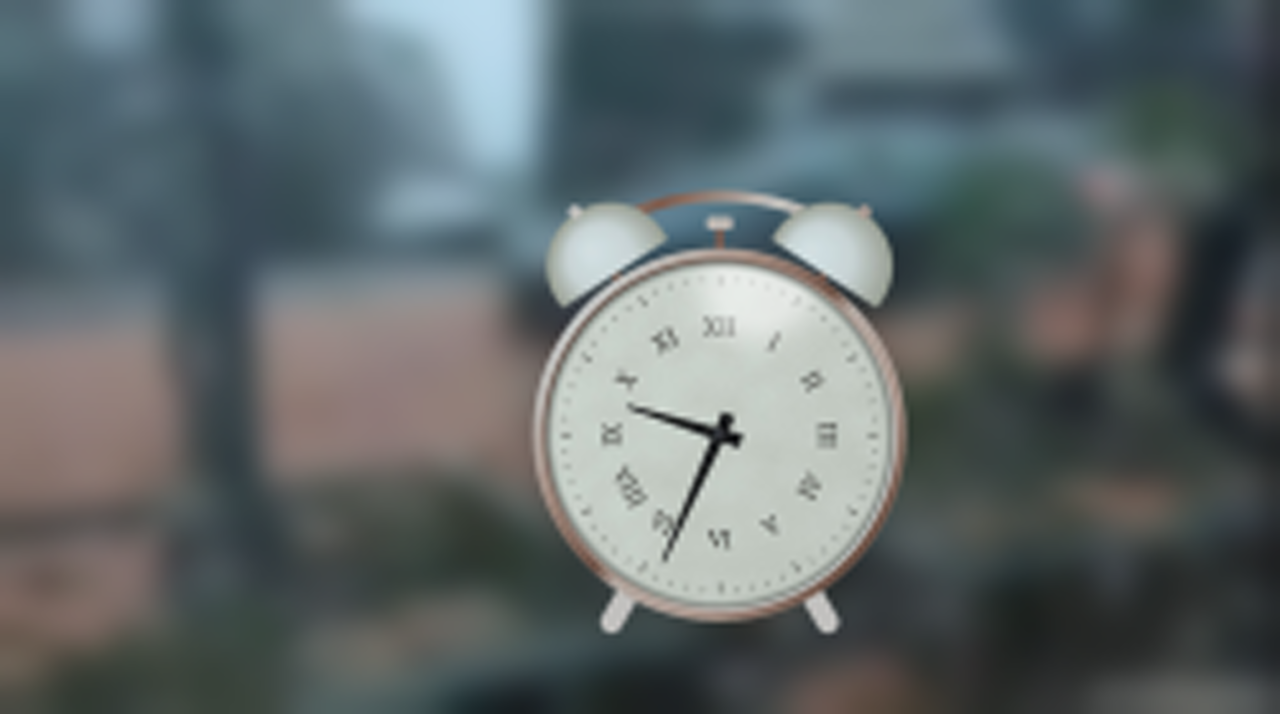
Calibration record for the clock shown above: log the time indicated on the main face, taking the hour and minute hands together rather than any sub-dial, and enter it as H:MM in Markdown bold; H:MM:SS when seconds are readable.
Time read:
**9:34**
